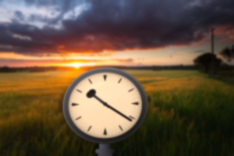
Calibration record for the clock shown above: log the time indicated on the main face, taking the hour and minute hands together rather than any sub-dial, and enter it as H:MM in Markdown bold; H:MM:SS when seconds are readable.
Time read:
**10:21**
